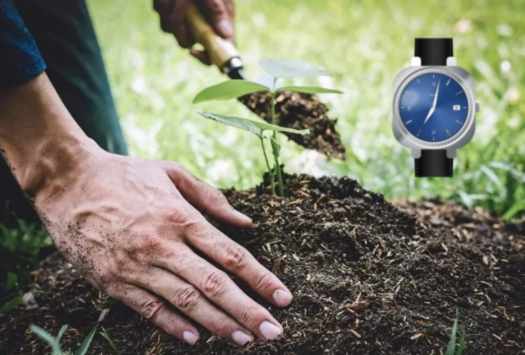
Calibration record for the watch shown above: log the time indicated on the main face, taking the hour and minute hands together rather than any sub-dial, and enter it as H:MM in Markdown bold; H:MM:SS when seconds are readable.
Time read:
**7:02**
